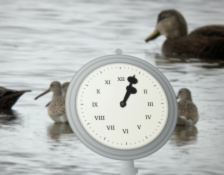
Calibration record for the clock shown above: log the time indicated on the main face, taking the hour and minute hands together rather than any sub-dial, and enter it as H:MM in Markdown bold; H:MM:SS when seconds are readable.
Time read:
**1:04**
